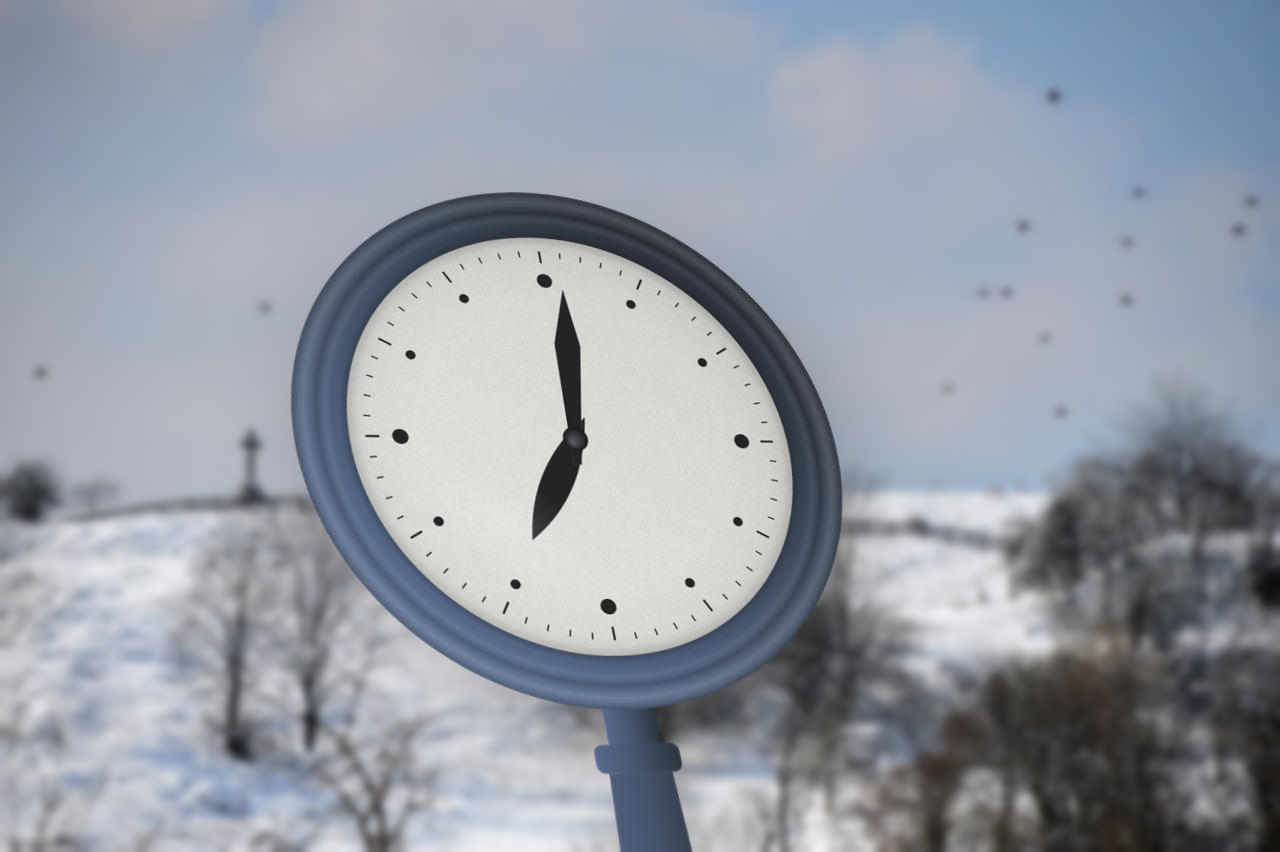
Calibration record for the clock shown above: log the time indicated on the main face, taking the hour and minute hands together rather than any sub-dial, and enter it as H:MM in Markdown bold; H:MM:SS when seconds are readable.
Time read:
**7:01**
